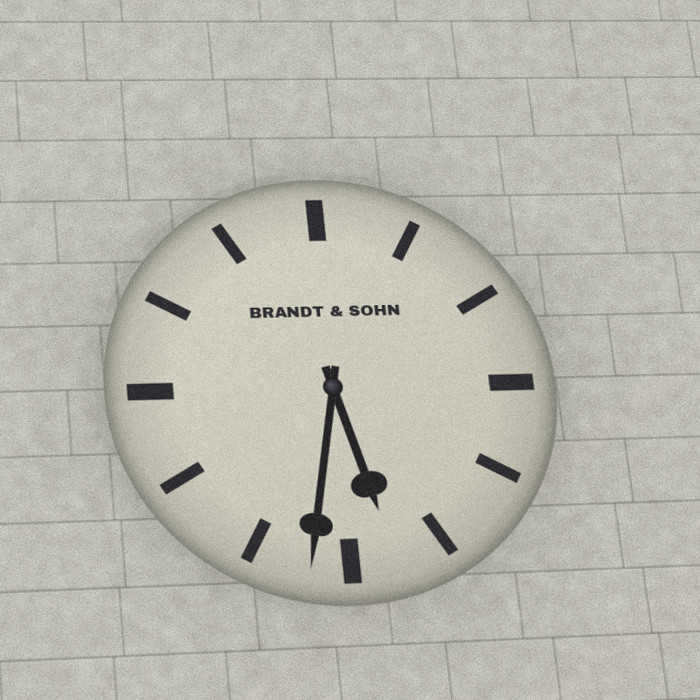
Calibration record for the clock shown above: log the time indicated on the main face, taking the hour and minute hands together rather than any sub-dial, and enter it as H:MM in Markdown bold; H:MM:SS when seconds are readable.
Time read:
**5:32**
